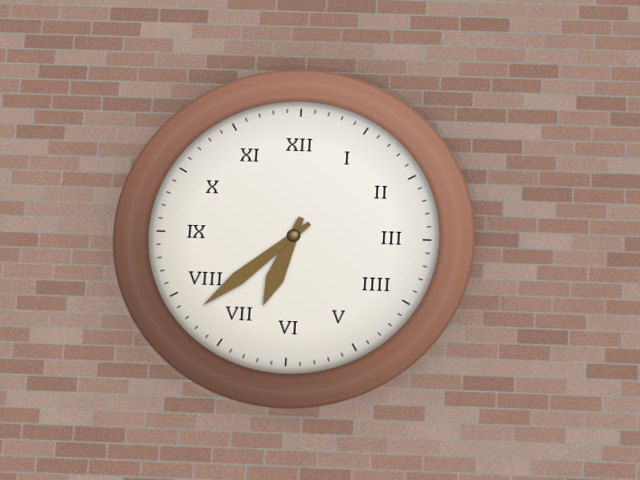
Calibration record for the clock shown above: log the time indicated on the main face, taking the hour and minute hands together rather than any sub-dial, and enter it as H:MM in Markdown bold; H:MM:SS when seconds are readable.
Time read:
**6:38**
